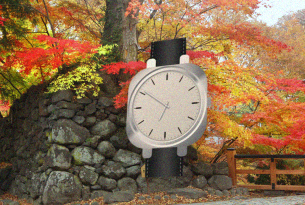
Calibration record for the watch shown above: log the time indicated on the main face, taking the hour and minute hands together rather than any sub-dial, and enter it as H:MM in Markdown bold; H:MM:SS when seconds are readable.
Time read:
**6:51**
